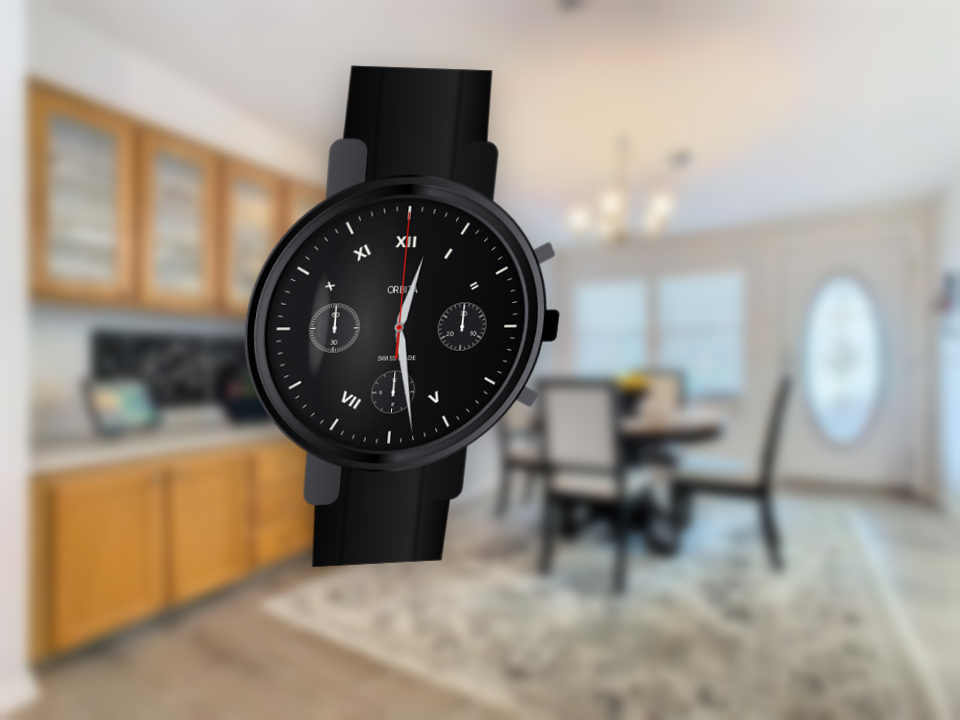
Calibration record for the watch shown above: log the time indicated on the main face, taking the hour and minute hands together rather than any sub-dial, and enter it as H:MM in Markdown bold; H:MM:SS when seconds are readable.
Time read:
**12:28**
